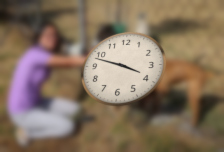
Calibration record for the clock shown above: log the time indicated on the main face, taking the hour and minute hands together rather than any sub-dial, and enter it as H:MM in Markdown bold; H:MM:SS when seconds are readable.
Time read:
**3:48**
